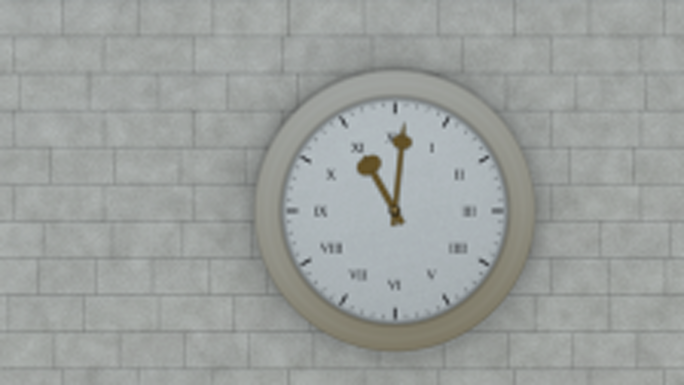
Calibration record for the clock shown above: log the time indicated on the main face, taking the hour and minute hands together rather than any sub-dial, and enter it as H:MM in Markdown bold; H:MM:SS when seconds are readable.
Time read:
**11:01**
